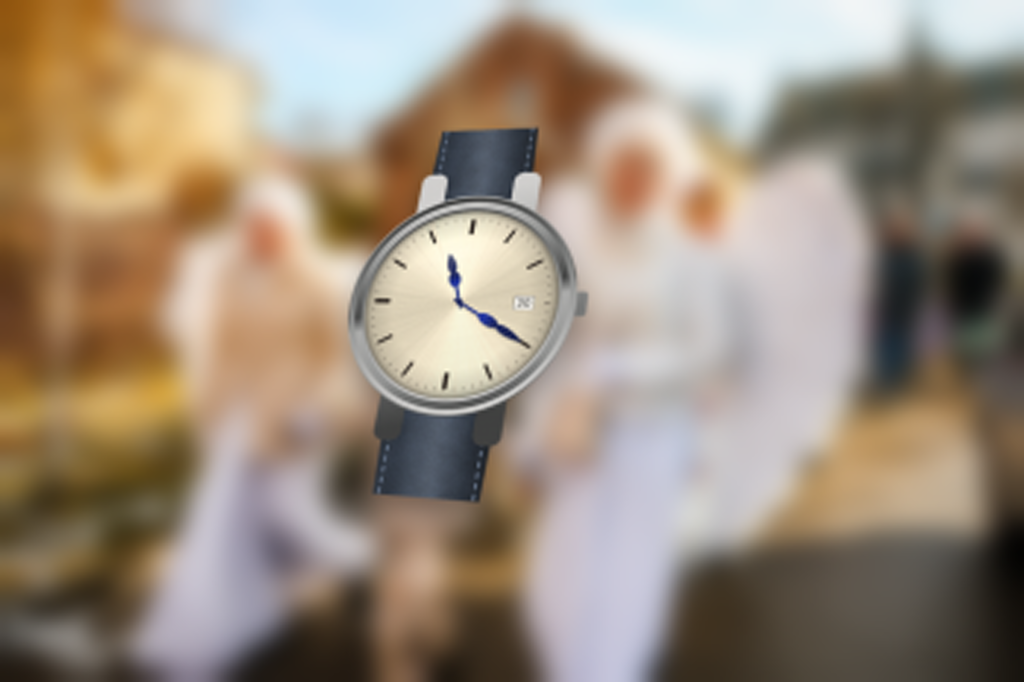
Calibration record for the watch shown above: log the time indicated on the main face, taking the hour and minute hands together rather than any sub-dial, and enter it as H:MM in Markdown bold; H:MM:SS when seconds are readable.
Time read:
**11:20**
